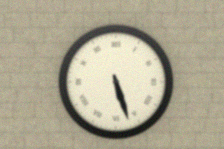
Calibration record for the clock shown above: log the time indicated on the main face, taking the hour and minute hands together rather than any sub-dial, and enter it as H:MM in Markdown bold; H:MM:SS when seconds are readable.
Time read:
**5:27**
